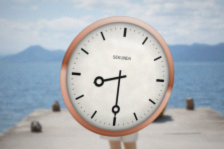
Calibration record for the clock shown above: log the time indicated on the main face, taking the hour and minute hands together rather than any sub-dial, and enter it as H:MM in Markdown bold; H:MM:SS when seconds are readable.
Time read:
**8:30**
